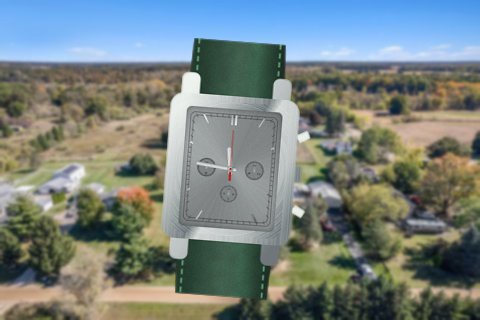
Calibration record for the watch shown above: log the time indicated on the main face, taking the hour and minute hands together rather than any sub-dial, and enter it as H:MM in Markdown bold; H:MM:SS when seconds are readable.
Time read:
**11:46**
